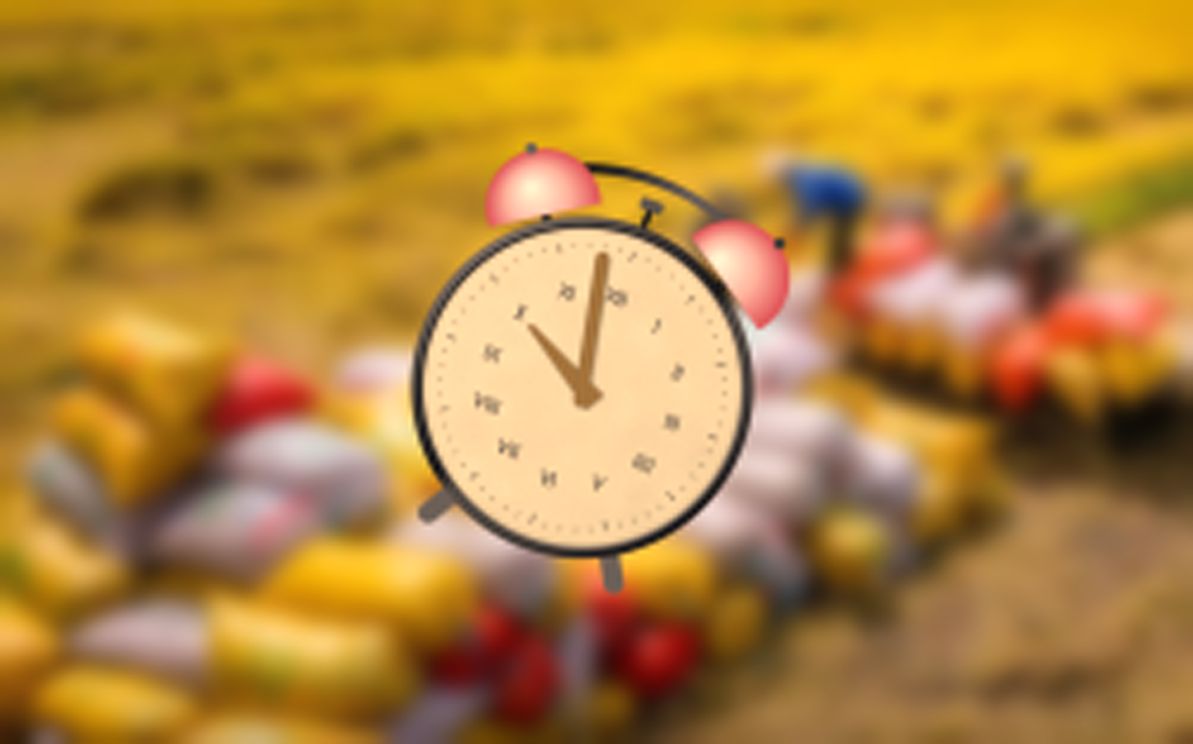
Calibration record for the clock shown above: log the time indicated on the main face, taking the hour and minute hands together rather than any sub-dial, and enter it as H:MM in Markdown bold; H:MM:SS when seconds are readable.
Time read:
**9:58**
